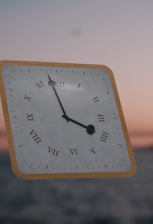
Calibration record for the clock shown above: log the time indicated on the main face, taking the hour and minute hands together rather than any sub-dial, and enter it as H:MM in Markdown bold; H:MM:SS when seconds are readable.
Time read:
**3:58**
